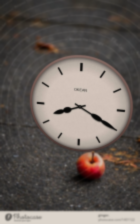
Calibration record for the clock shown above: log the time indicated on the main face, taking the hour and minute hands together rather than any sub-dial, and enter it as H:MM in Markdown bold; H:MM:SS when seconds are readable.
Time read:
**8:20**
